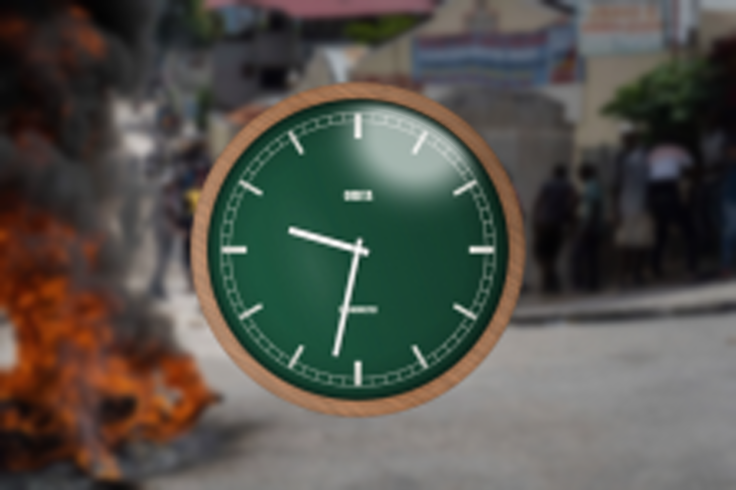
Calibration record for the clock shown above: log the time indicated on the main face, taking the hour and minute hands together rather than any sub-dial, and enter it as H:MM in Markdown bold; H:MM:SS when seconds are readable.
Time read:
**9:32**
